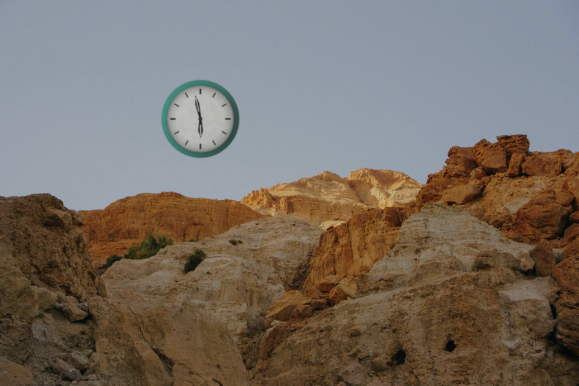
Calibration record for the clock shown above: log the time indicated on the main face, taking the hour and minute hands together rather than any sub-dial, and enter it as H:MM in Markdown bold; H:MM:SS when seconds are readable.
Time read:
**5:58**
